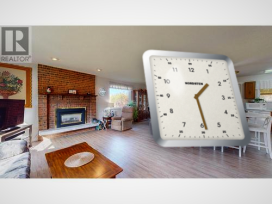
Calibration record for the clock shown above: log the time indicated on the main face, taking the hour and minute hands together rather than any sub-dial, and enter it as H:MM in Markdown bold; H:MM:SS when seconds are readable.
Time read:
**1:29**
